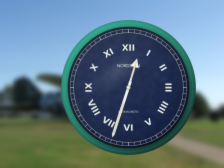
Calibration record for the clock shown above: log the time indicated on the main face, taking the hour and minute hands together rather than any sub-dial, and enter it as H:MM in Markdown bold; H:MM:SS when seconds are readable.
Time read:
**12:33**
